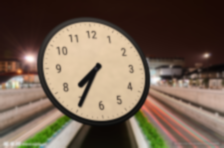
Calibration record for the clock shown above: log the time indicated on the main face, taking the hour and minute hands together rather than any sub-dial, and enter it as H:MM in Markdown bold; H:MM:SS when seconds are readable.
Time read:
**7:35**
